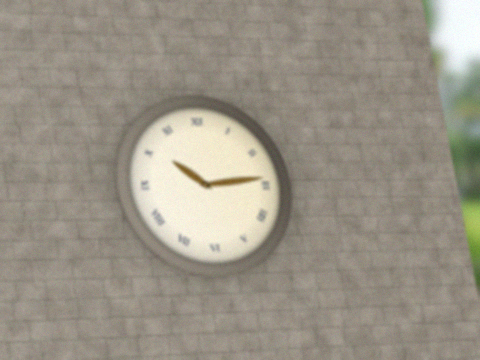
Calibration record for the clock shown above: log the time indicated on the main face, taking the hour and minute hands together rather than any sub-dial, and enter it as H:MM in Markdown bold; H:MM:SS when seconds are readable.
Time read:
**10:14**
